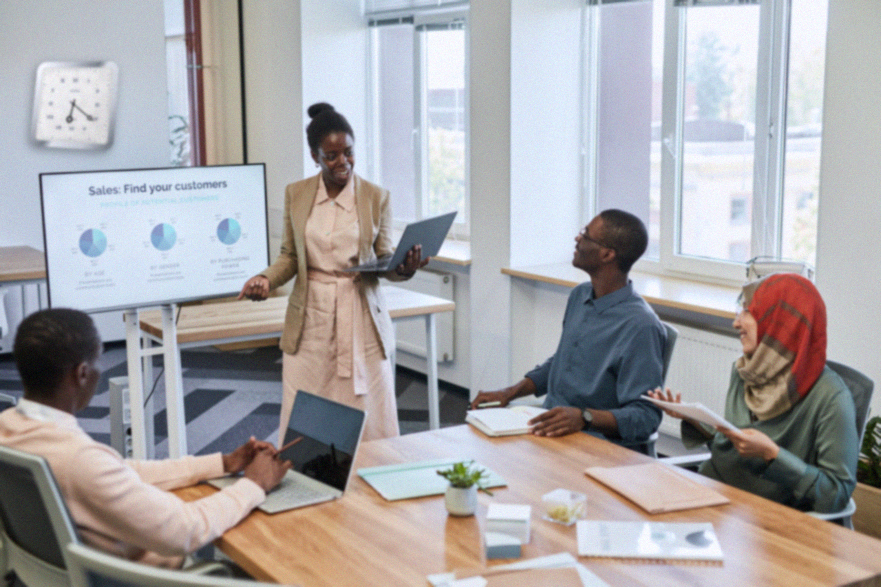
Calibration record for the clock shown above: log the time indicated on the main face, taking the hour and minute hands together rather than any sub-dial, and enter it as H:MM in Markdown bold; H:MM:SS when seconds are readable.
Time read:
**6:21**
